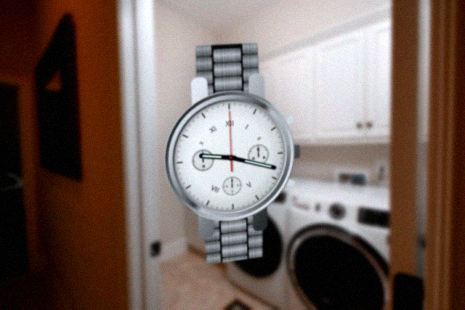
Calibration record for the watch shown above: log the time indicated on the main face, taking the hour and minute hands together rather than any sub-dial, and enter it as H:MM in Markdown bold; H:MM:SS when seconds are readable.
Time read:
**9:18**
